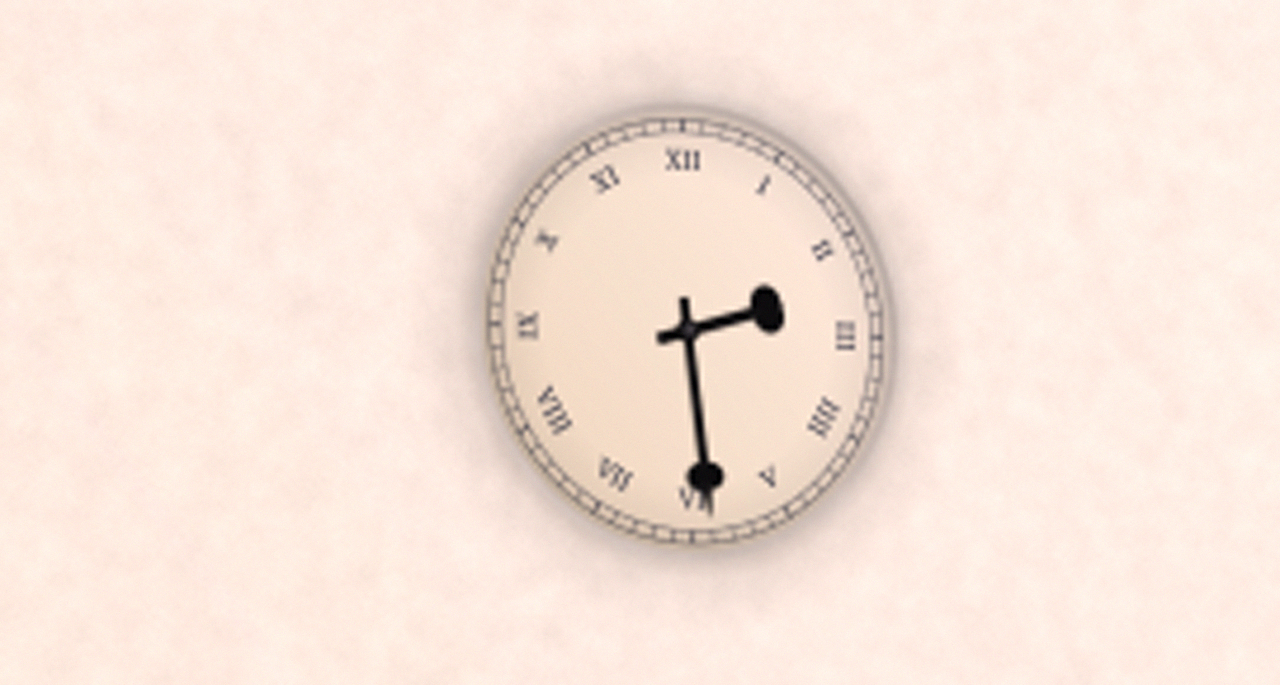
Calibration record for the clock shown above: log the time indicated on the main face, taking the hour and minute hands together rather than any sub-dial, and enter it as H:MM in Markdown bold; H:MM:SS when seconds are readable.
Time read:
**2:29**
